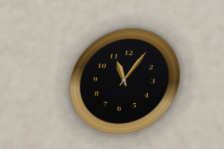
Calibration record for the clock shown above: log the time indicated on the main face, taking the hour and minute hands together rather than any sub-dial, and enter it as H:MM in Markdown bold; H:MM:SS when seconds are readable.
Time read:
**11:05**
